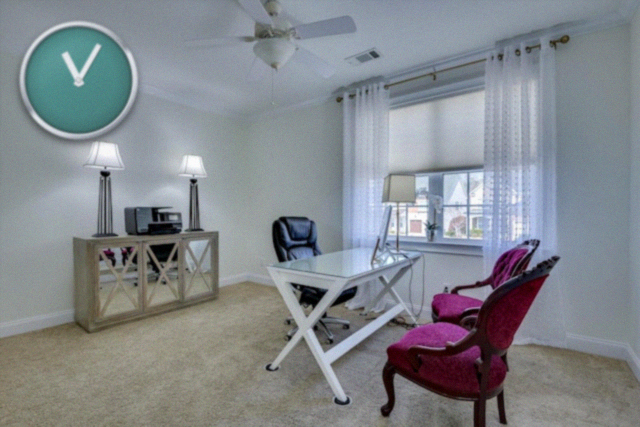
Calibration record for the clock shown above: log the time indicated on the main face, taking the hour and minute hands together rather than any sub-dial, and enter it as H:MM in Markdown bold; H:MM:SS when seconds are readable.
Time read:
**11:05**
